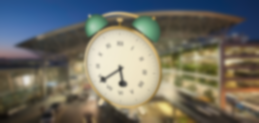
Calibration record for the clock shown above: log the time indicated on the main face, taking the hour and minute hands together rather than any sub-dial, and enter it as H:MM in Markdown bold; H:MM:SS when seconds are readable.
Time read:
**5:39**
